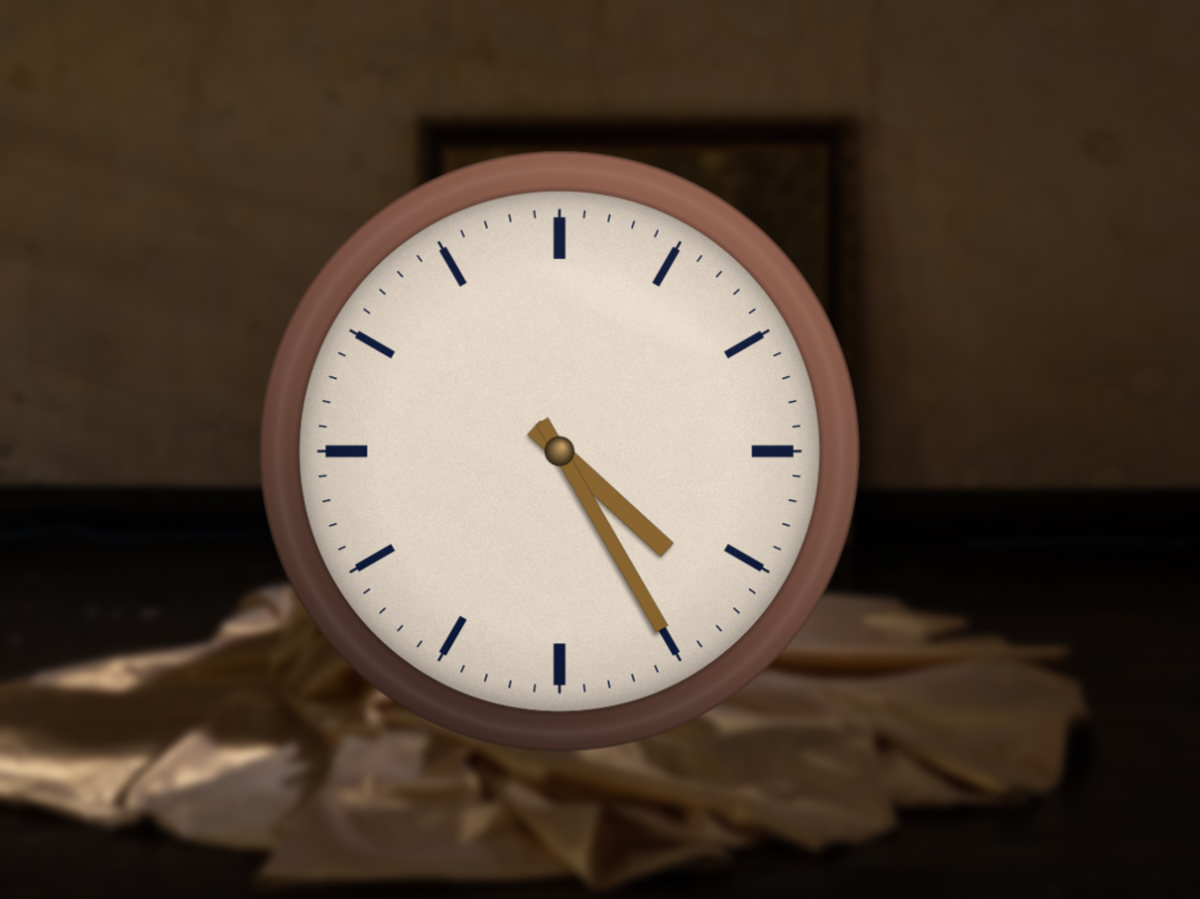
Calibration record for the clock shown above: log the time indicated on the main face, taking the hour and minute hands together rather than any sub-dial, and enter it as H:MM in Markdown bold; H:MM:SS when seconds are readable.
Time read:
**4:25**
